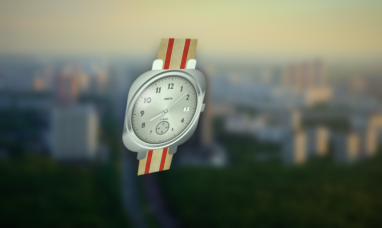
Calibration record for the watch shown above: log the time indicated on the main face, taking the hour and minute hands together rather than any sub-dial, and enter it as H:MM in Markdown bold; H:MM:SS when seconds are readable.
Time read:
**8:08**
